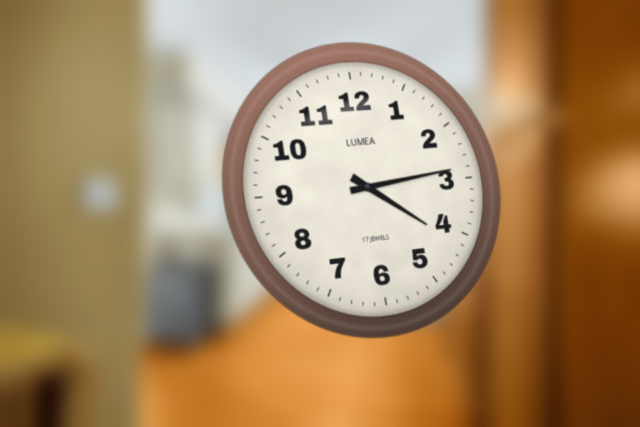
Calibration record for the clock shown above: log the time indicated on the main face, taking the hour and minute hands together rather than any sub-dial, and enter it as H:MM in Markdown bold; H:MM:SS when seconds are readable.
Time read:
**4:14**
